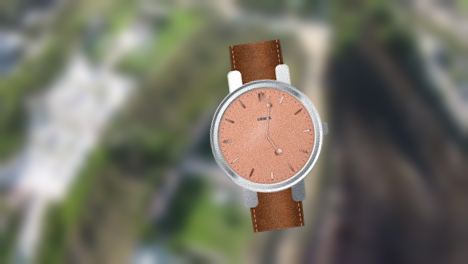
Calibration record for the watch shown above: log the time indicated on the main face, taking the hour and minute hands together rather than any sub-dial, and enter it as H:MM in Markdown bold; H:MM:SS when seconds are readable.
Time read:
**5:02**
